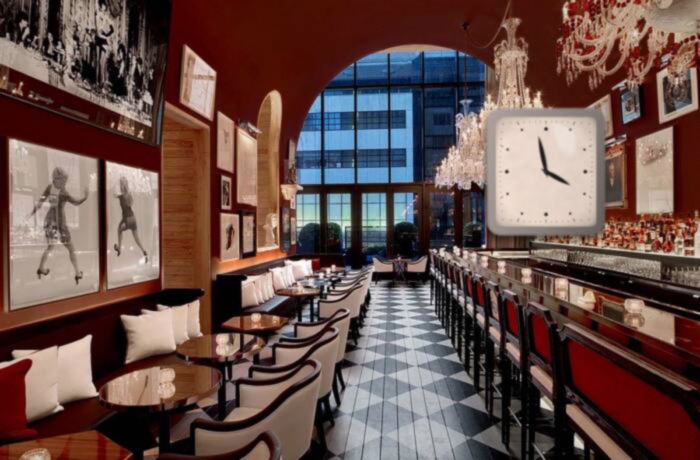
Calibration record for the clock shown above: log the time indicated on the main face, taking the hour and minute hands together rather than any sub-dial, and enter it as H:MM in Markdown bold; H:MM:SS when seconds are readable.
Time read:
**3:58**
